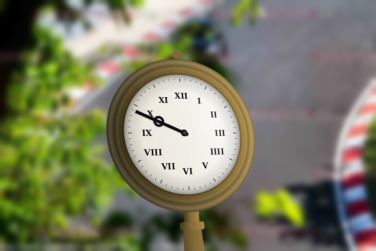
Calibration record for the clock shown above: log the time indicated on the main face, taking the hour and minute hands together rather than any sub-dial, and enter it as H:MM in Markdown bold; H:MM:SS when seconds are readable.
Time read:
**9:49**
